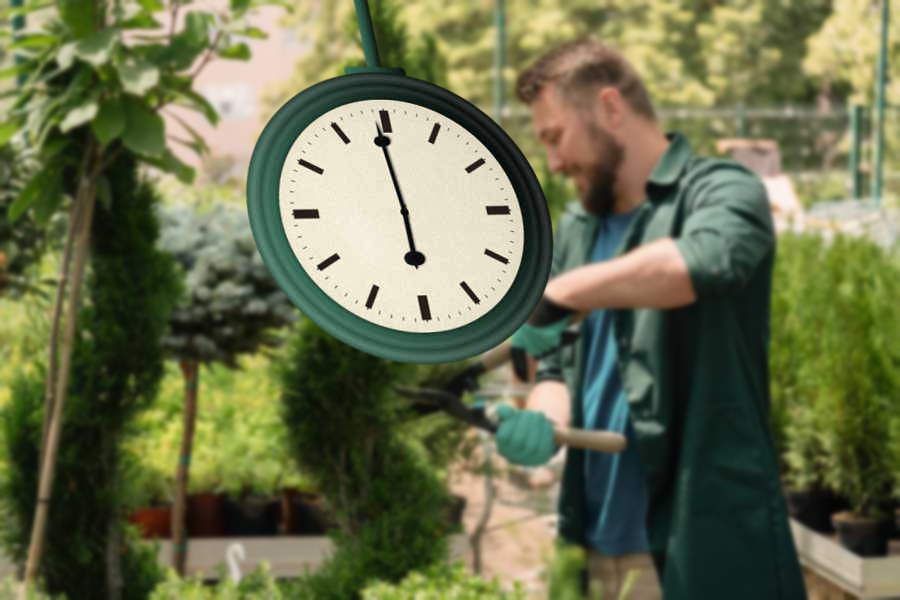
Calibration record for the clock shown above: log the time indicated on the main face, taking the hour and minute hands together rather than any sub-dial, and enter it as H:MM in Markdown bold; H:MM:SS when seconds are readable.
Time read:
**5:59**
